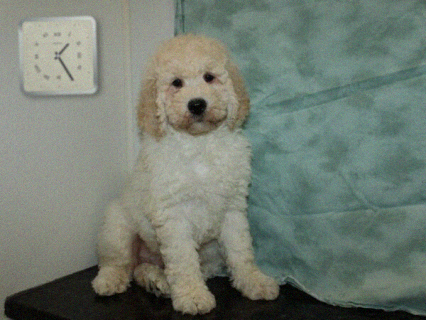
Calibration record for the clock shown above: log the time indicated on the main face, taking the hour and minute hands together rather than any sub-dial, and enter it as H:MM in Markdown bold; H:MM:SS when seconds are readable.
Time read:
**1:25**
